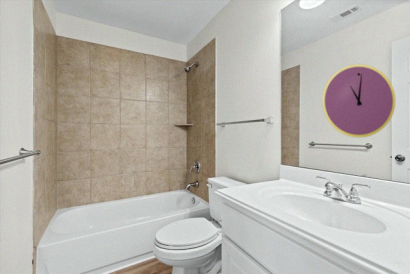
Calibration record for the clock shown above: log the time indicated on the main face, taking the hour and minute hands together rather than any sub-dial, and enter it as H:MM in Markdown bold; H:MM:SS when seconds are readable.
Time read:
**11:01**
